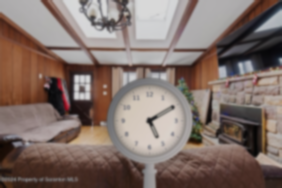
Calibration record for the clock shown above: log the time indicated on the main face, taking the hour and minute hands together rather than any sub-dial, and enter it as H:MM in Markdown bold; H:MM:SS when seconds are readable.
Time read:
**5:10**
